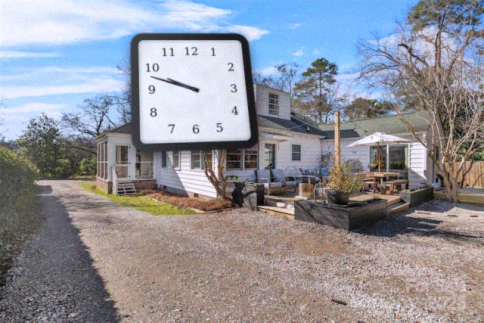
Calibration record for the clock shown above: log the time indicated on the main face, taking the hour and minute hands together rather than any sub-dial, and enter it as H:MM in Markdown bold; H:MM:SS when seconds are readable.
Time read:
**9:48**
